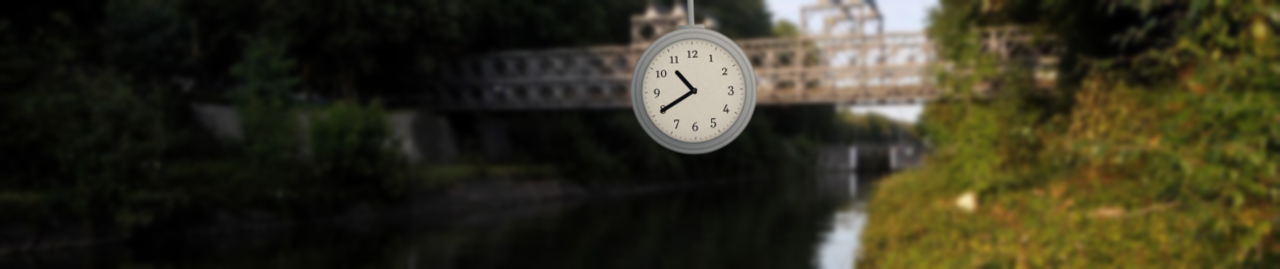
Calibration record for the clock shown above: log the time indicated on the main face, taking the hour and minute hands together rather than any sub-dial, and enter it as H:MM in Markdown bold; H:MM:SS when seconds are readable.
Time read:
**10:40**
